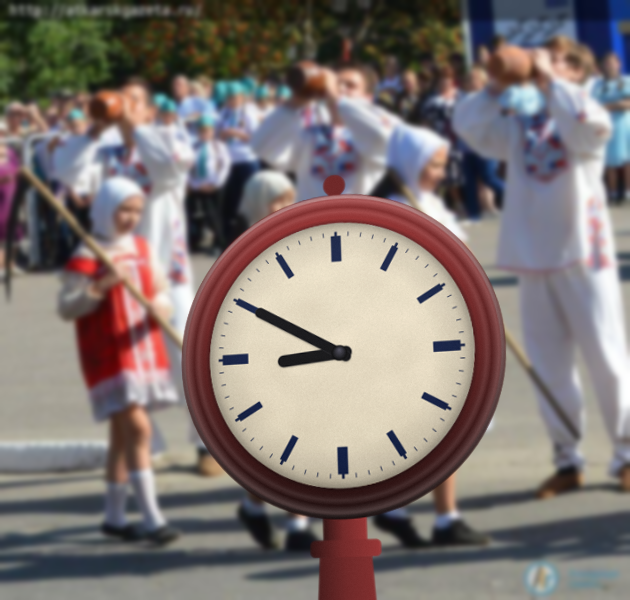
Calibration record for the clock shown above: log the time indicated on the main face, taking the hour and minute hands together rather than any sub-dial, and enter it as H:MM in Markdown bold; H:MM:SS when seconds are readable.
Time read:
**8:50**
